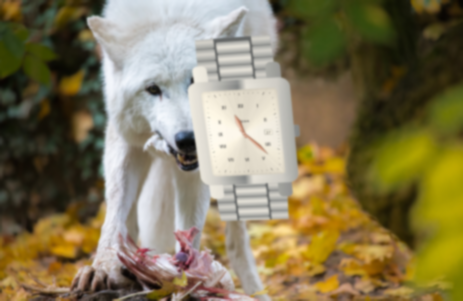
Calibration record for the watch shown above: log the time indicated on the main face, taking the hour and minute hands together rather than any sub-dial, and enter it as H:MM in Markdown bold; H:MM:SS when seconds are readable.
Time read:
**11:23**
